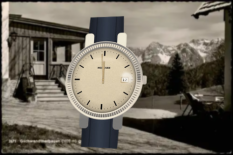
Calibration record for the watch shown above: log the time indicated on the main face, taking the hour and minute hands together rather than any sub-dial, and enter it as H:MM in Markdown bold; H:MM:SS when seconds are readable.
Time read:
**11:59**
